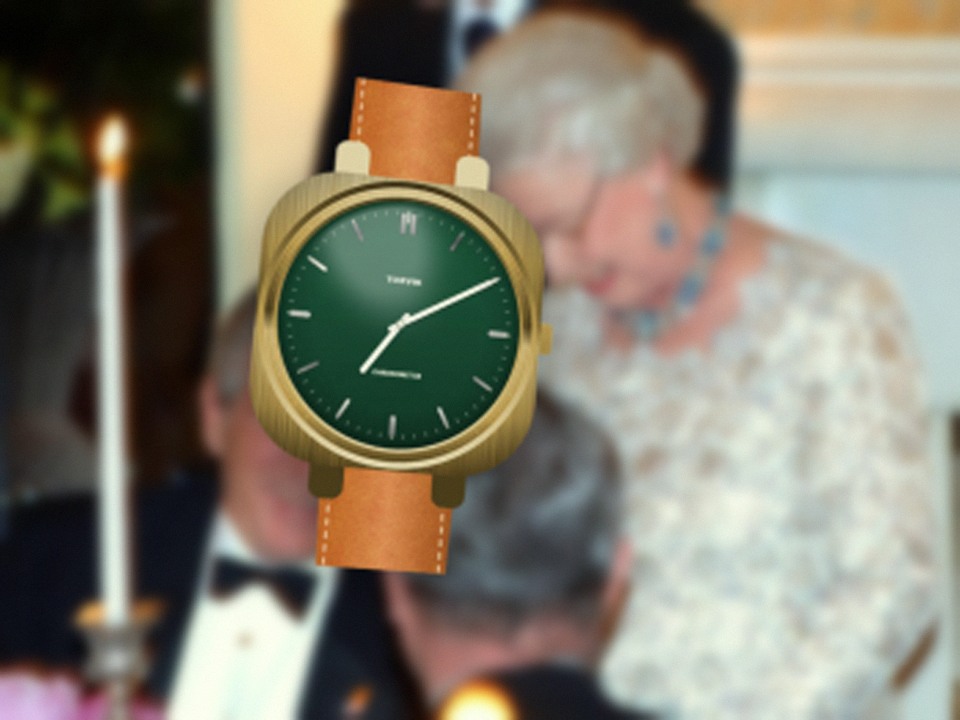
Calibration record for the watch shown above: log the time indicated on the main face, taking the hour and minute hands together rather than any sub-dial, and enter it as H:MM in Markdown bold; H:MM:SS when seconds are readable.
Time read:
**7:10**
